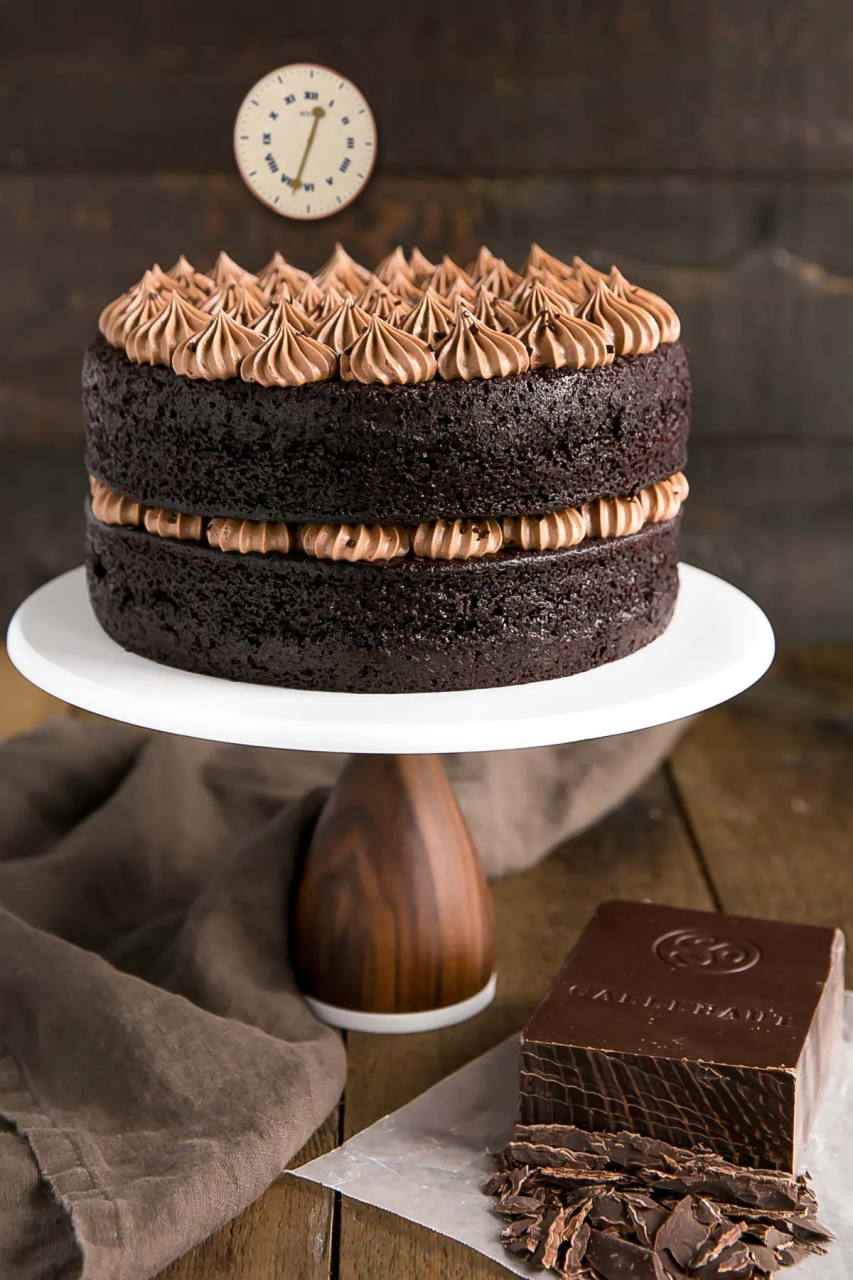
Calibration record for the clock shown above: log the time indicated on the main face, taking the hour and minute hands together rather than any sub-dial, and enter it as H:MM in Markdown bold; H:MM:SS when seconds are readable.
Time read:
**12:33**
